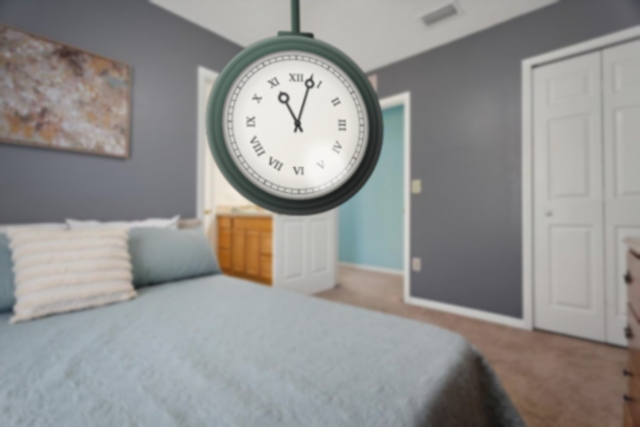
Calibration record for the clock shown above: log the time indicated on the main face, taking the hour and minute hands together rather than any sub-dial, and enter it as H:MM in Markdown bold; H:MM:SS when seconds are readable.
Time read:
**11:03**
